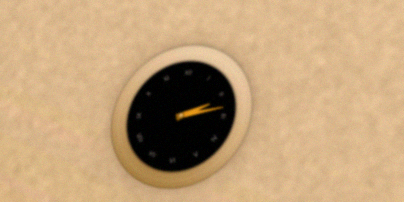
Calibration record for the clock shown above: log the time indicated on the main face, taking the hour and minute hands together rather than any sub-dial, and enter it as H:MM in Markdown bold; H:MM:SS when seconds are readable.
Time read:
**2:13**
